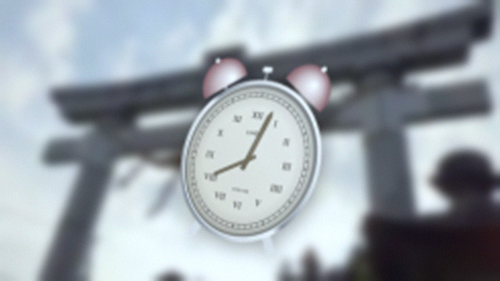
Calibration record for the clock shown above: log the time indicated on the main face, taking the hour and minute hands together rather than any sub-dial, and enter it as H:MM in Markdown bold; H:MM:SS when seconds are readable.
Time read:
**8:03**
